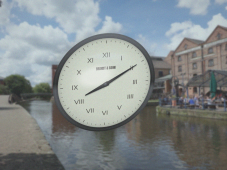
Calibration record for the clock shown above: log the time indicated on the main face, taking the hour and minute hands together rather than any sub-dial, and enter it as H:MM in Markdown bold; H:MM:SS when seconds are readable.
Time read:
**8:10**
